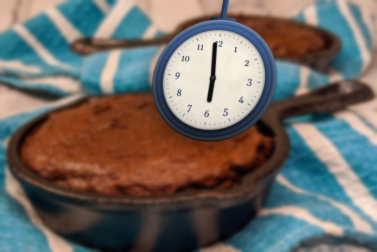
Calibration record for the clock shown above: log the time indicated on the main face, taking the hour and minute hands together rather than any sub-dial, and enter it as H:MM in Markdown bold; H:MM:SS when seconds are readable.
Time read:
**5:59**
